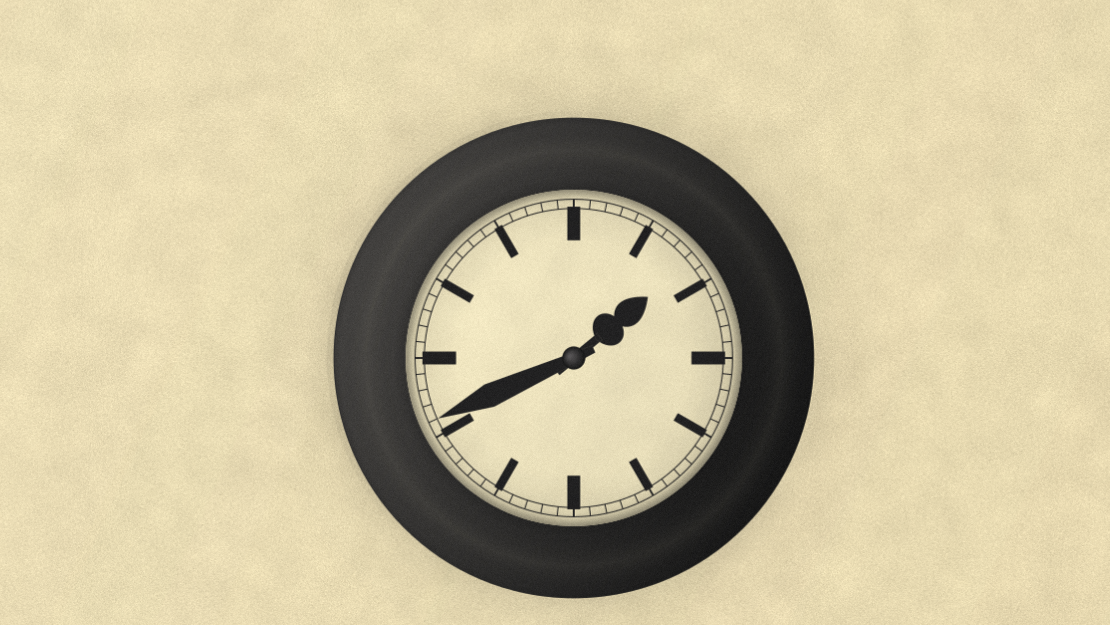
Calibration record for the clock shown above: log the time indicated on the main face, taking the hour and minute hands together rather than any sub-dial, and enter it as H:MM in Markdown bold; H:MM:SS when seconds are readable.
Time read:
**1:41**
